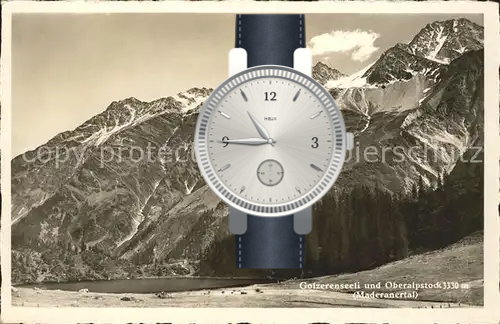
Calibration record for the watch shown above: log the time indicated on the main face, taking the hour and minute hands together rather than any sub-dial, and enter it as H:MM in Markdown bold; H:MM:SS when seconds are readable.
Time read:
**10:45**
